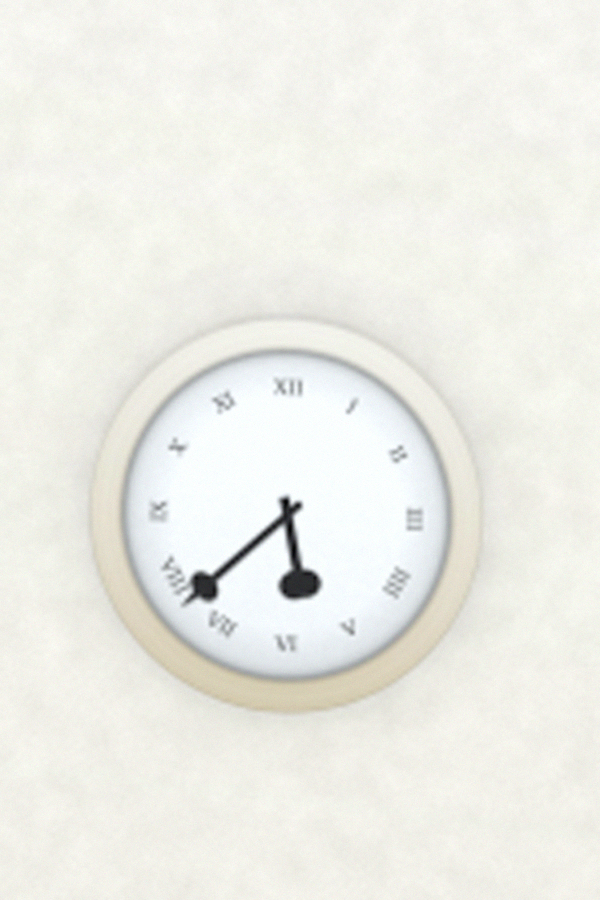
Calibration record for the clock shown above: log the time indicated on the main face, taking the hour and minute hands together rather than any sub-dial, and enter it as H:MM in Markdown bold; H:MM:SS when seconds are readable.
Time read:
**5:38**
